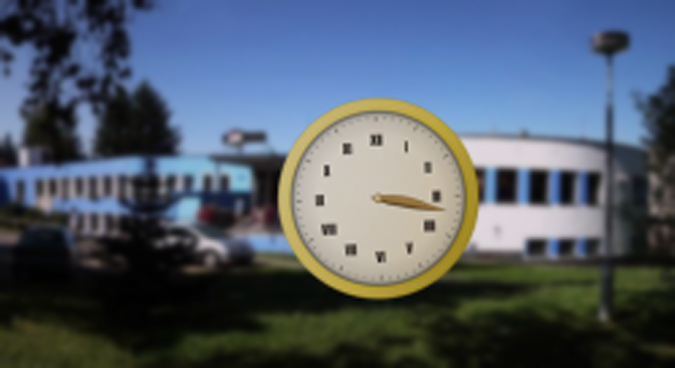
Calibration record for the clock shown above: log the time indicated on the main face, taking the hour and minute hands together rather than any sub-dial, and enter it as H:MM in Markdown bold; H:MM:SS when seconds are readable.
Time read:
**3:17**
